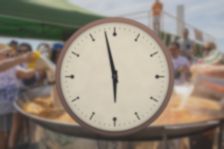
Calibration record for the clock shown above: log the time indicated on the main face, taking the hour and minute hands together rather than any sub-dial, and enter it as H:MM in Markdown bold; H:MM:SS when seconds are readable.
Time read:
**5:58**
